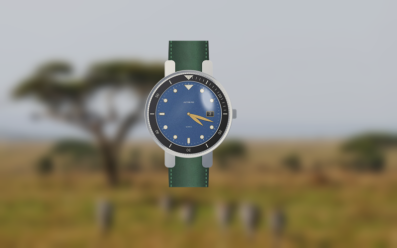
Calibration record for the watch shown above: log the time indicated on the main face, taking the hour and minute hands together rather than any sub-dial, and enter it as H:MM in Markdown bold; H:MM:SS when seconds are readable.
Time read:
**4:18**
